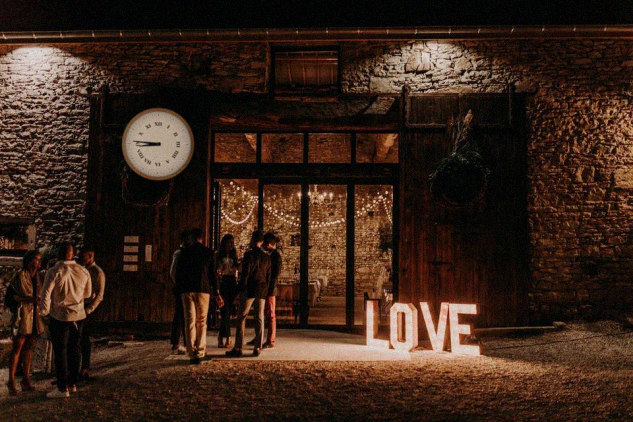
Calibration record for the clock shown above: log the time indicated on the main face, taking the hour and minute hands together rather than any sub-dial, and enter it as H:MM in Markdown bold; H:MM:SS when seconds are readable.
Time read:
**8:46**
